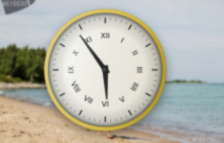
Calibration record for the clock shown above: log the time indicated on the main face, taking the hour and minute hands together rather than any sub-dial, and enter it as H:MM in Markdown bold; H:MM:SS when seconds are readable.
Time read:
**5:54**
